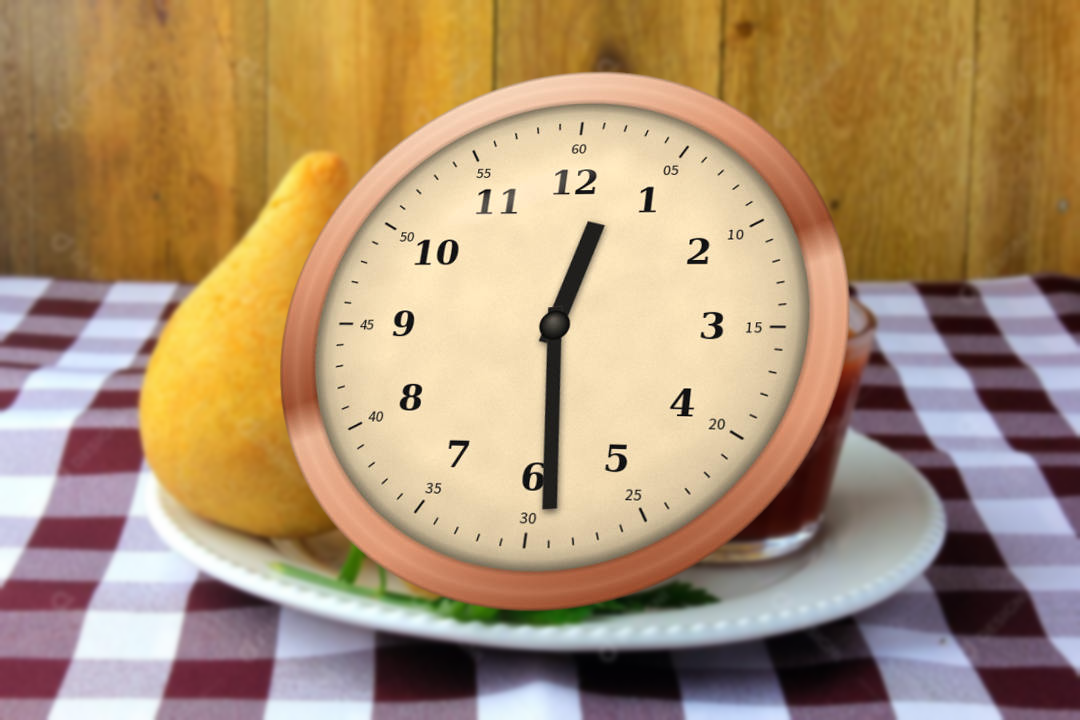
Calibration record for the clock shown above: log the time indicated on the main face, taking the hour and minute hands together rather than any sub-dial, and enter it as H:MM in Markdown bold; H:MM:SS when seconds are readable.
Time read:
**12:29**
